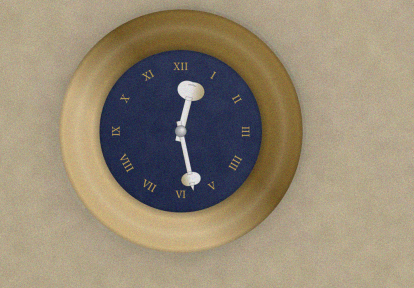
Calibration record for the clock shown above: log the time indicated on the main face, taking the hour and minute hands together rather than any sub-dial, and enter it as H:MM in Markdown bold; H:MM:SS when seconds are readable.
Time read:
**12:28**
